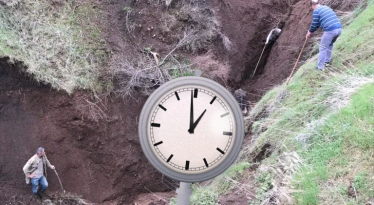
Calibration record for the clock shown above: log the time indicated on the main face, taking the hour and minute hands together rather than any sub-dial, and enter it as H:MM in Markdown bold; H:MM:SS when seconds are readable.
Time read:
**12:59**
